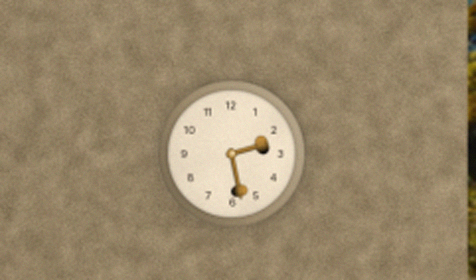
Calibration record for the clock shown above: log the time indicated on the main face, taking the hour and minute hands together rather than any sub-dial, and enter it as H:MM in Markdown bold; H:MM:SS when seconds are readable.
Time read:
**2:28**
